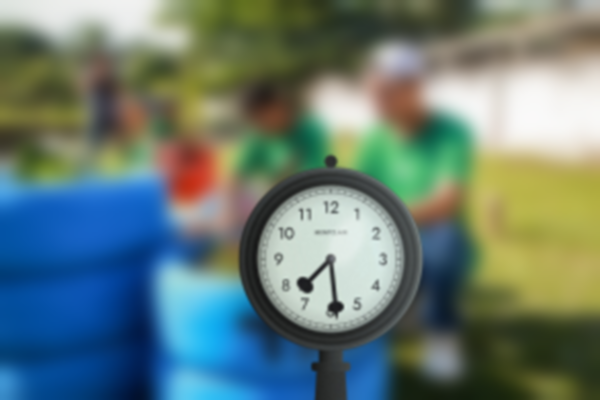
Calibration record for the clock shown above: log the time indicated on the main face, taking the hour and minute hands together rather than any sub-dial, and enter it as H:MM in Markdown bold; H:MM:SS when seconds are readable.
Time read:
**7:29**
